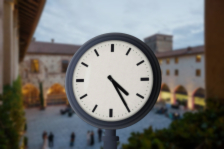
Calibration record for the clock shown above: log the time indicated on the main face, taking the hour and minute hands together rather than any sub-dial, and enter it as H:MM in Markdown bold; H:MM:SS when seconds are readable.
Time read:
**4:25**
